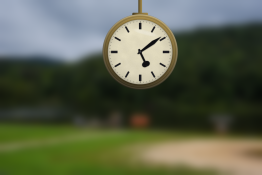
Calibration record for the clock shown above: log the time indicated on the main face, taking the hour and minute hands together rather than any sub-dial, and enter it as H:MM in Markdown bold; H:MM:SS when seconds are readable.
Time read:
**5:09**
